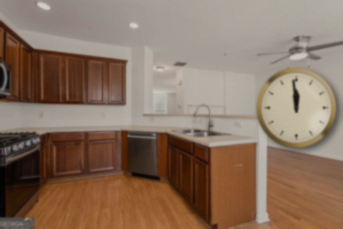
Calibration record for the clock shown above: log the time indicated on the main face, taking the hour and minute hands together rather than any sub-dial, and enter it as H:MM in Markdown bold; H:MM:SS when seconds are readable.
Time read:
**11:59**
